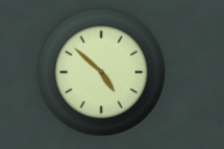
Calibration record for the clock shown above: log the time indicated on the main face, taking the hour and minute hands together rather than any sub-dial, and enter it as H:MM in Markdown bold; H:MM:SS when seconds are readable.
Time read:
**4:52**
